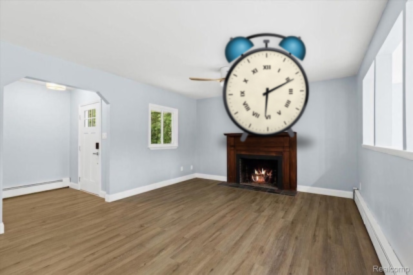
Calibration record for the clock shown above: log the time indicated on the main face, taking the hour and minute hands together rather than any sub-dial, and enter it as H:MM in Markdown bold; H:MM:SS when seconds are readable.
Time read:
**6:11**
